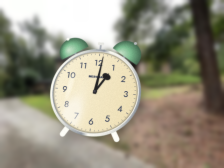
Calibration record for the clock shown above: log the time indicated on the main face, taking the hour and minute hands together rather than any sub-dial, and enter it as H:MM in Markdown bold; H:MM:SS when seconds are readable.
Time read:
**1:01**
